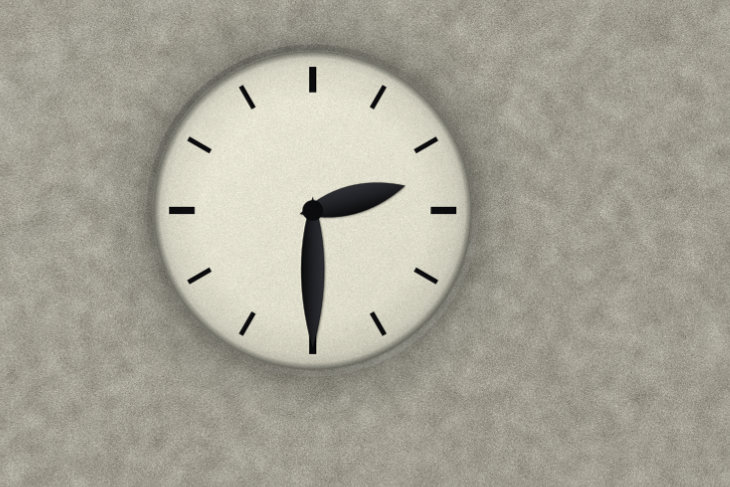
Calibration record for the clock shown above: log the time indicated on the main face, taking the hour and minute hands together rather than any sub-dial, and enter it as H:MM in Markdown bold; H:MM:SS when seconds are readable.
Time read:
**2:30**
